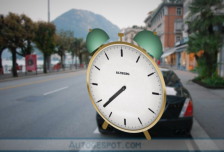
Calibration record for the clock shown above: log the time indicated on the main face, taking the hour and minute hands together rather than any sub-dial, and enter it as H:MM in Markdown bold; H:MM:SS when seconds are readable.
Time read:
**7:38**
